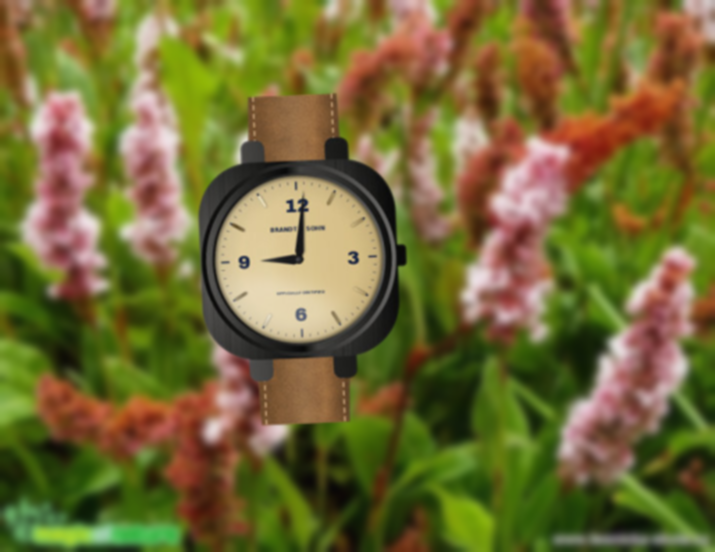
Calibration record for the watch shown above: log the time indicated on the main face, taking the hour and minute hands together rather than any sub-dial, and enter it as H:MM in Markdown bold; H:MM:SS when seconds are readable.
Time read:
**9:01**
